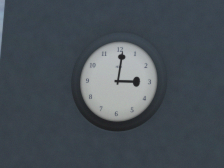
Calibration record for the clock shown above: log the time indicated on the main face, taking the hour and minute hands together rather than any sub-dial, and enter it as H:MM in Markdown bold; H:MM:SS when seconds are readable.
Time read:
**3:01**
